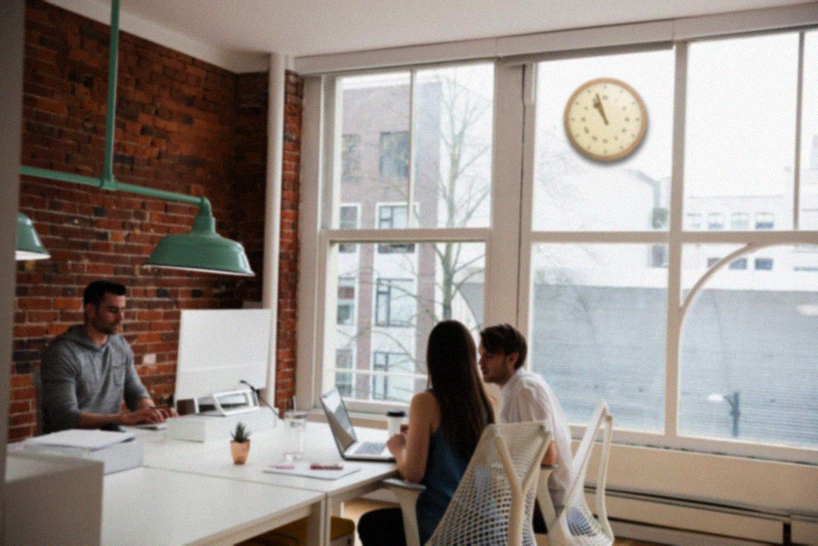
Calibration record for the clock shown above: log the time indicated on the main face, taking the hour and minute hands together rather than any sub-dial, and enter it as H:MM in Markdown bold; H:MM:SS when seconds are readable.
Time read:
**10:57**
